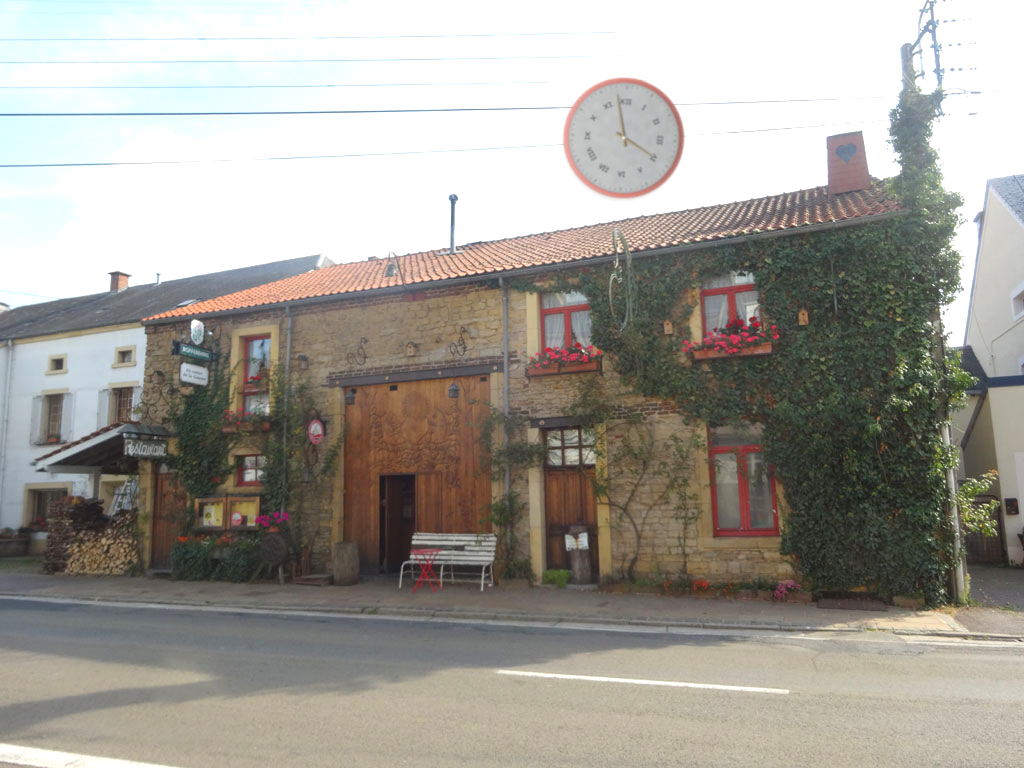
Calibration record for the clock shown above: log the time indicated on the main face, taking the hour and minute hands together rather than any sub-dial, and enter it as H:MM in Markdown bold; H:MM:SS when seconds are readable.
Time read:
**3:58**
